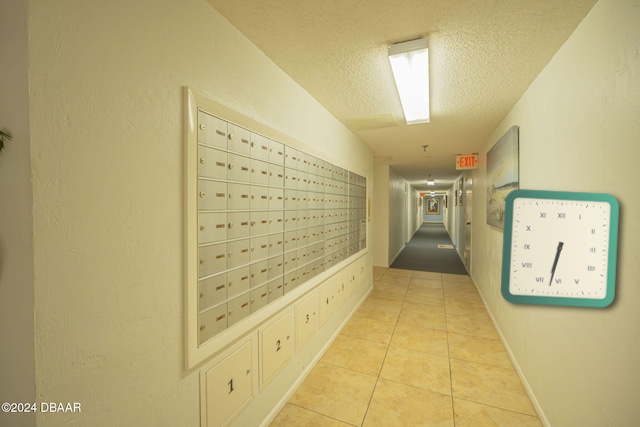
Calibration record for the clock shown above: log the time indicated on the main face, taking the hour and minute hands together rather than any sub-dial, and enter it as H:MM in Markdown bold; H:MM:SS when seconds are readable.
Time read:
**6:32**
